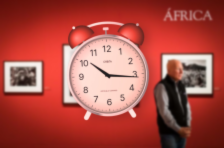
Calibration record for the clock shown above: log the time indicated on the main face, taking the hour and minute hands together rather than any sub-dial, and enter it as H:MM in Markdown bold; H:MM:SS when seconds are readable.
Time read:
**10:16**
